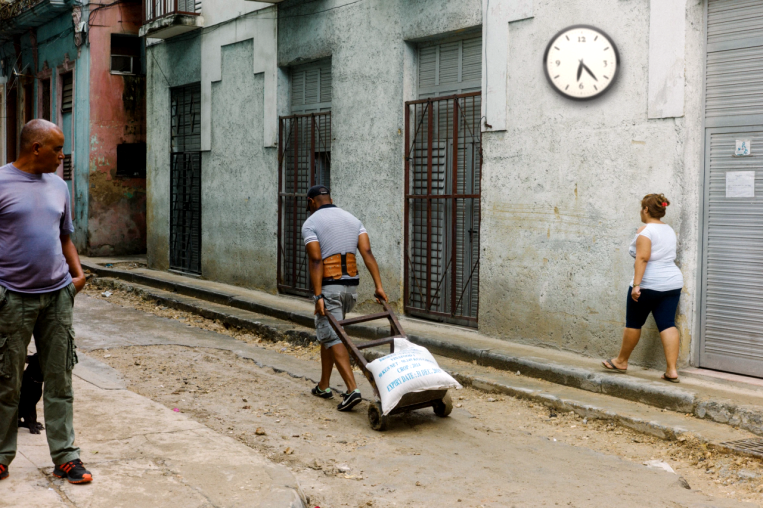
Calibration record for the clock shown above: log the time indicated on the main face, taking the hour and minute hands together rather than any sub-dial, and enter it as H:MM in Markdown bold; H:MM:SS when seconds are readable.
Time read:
**6:23**
